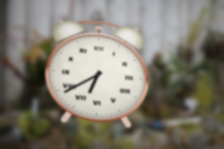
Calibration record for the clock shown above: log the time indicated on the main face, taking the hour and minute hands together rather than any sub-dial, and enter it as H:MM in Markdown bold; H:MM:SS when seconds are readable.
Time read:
**6:39**
